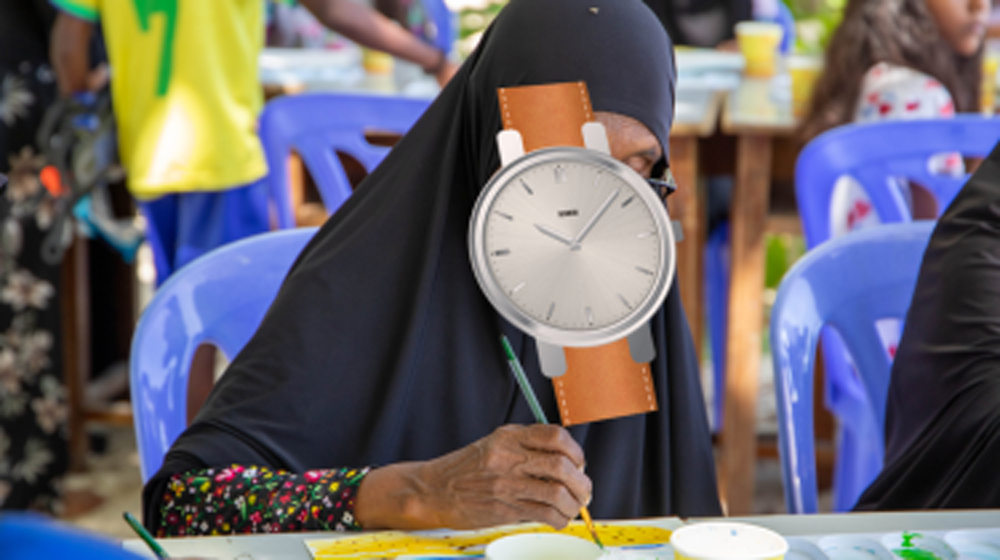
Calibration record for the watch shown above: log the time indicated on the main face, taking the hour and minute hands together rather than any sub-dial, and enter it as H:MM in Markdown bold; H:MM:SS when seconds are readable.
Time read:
**10:08**
